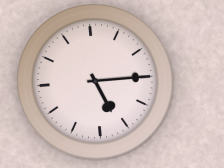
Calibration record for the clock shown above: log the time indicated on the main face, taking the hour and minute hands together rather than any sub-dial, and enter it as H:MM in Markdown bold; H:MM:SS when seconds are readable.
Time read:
**5:15**
